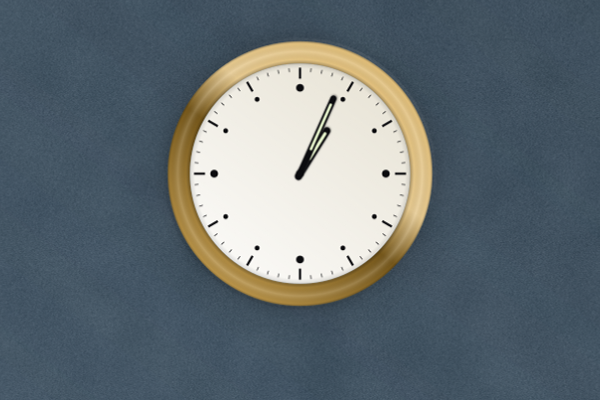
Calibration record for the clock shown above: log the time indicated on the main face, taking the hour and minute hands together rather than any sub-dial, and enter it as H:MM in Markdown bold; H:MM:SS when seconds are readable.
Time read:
**1:04**
